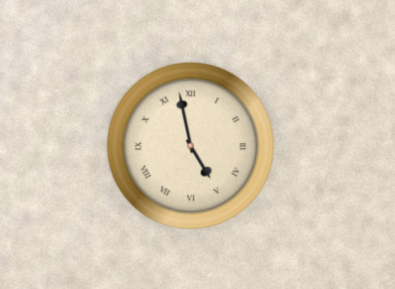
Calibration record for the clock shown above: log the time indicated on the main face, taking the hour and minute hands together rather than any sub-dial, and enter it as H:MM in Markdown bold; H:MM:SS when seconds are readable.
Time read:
**4:58**
